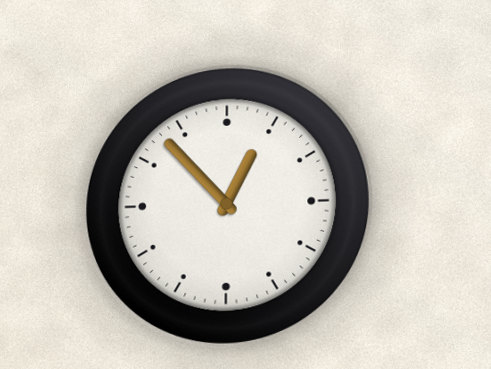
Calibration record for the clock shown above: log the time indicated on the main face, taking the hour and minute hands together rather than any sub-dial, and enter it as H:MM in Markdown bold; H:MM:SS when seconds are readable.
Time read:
**12:53**
